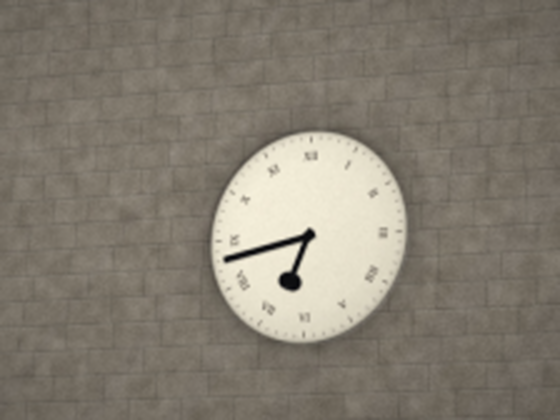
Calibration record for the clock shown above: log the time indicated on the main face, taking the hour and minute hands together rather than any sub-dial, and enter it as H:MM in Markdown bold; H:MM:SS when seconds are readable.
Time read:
**6:43**
